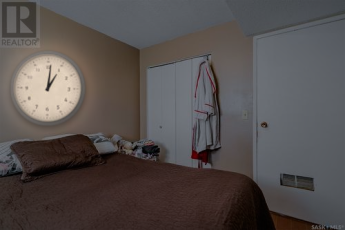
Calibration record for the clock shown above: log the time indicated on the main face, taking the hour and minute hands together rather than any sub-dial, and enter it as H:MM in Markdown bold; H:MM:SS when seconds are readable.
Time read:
**1:01**
